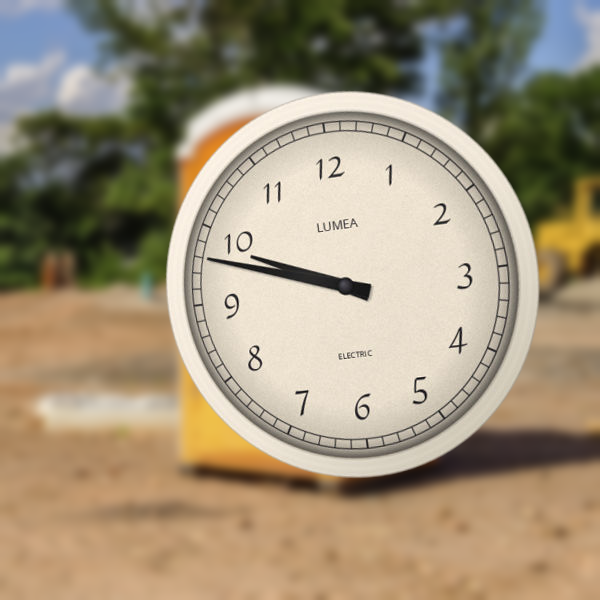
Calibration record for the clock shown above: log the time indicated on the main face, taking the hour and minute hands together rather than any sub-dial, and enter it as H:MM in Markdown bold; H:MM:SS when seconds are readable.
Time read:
**9:48**
